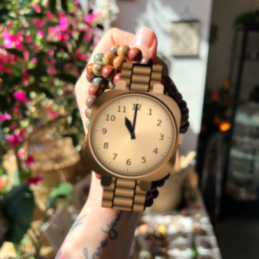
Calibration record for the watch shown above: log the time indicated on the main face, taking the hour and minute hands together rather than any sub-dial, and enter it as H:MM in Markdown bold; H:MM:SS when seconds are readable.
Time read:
**11:00**
